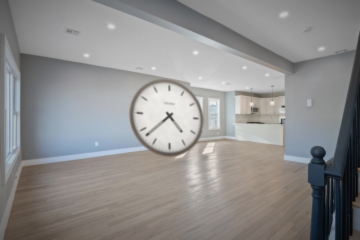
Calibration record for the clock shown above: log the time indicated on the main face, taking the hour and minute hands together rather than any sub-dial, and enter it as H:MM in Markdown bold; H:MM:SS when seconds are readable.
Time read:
**4:38**
